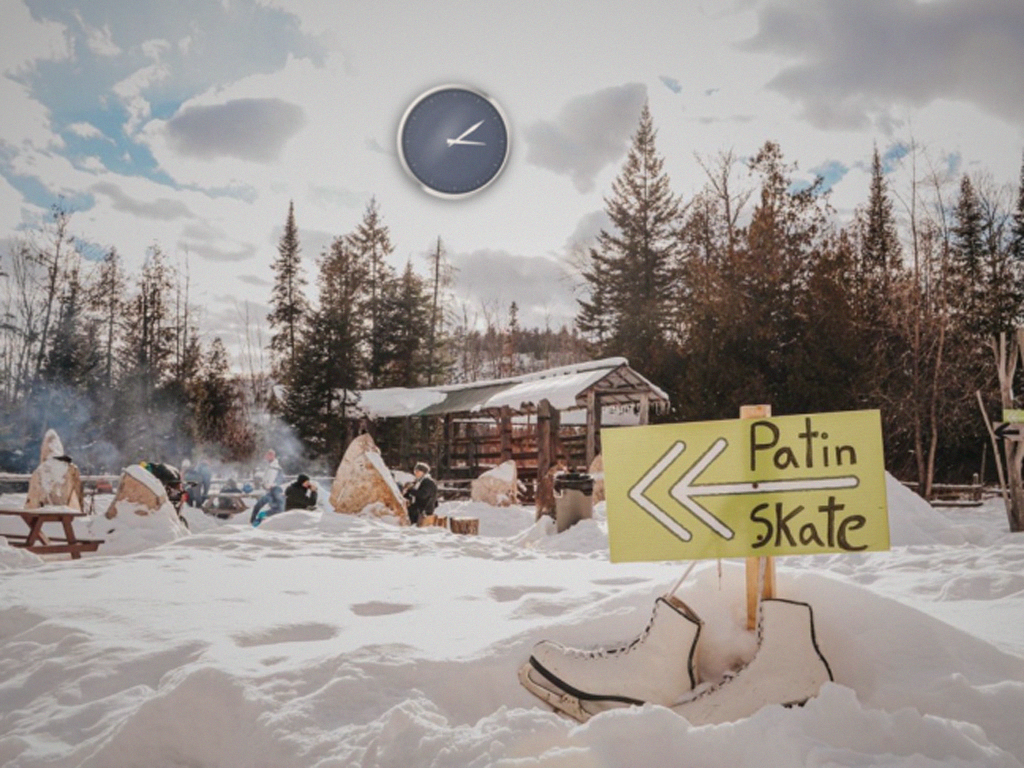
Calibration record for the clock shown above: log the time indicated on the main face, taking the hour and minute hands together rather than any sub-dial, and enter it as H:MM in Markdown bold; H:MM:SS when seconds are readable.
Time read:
**3:09**
